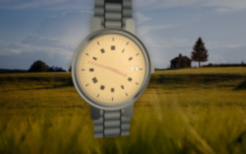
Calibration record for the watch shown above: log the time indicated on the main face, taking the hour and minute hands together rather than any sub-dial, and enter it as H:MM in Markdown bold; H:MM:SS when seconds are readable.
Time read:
**3:48**
